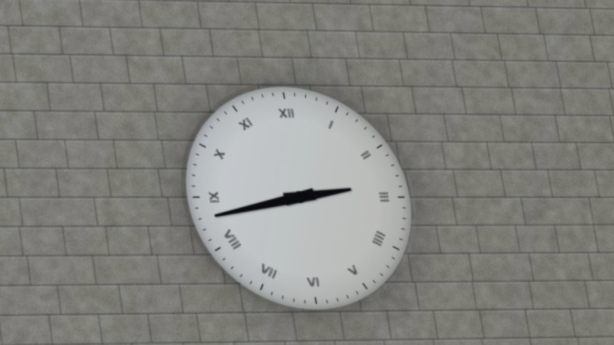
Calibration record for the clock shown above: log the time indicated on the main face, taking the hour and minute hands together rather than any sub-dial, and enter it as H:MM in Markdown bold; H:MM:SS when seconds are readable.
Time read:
**2:43**
